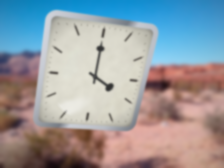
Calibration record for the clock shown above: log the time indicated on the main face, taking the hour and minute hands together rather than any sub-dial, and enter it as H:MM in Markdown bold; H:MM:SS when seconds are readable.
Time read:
**4:00**
